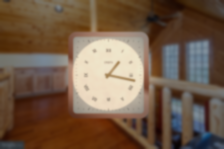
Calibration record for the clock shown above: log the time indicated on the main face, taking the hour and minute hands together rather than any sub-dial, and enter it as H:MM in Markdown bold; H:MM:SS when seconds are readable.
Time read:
**1:17**
